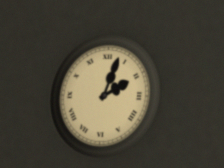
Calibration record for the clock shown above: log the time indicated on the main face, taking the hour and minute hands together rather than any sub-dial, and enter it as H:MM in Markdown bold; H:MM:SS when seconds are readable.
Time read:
**2:03**
